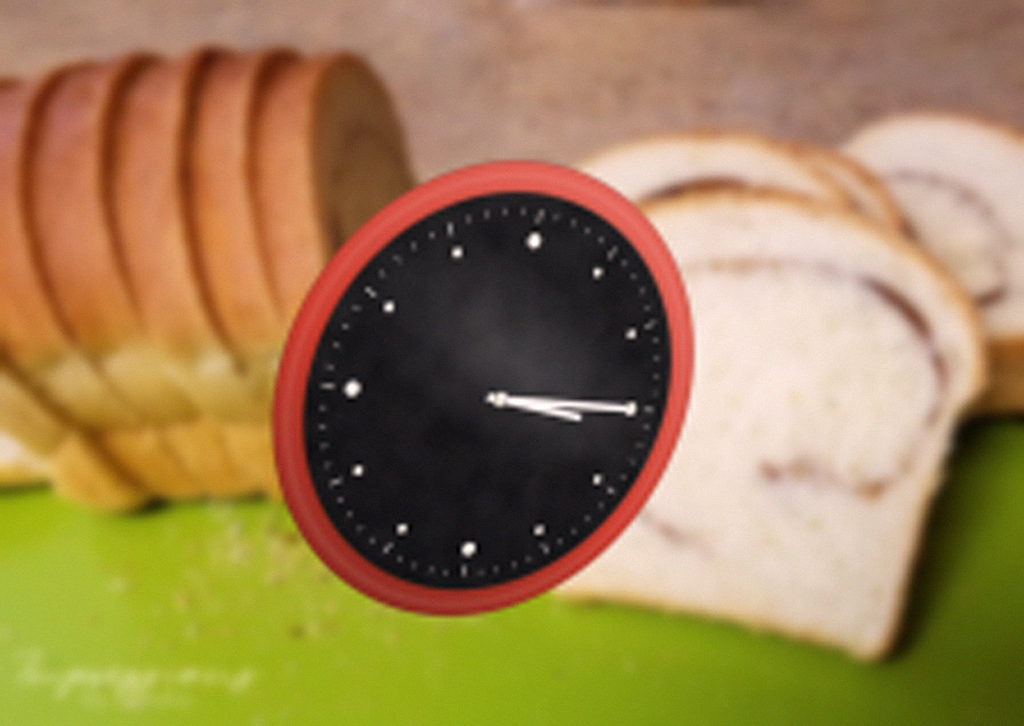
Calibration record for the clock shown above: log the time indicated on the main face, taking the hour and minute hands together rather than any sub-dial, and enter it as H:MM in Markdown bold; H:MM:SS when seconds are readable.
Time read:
**3:15**
